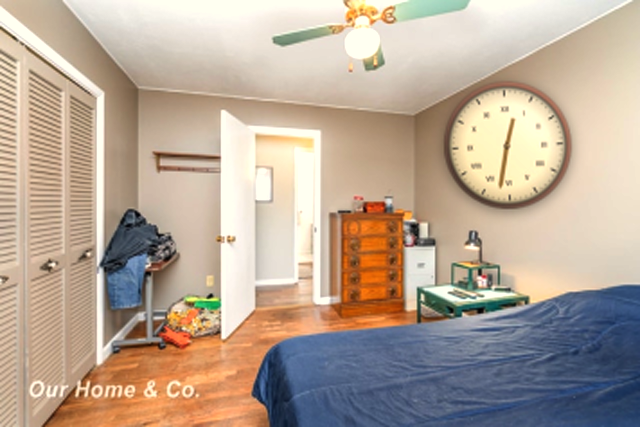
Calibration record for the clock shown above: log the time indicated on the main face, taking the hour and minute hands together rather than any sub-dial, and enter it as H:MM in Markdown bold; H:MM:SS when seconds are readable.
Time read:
**12:32**
